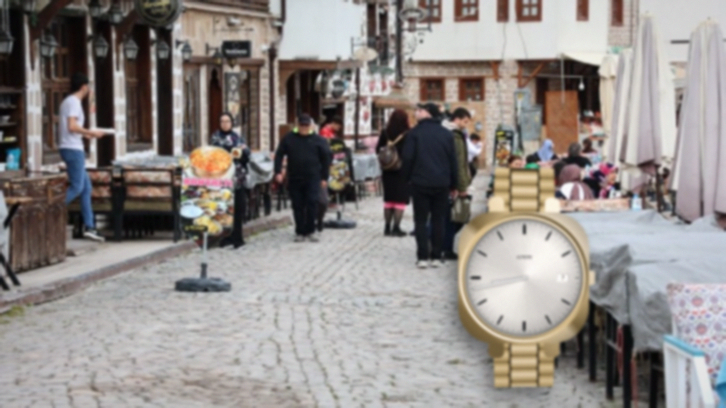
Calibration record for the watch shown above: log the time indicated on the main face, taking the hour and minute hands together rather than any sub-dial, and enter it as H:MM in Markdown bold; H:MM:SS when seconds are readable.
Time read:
**8:43**
